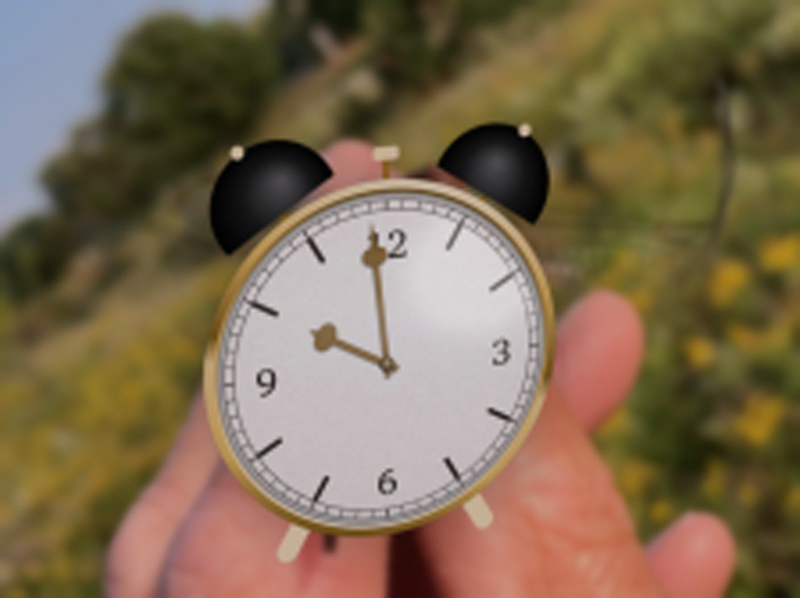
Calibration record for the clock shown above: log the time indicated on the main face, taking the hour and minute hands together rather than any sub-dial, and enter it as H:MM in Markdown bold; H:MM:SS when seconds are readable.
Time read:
**9:59**
